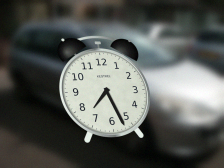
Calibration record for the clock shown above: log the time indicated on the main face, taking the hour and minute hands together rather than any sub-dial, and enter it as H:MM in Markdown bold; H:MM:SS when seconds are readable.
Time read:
**7:27**
